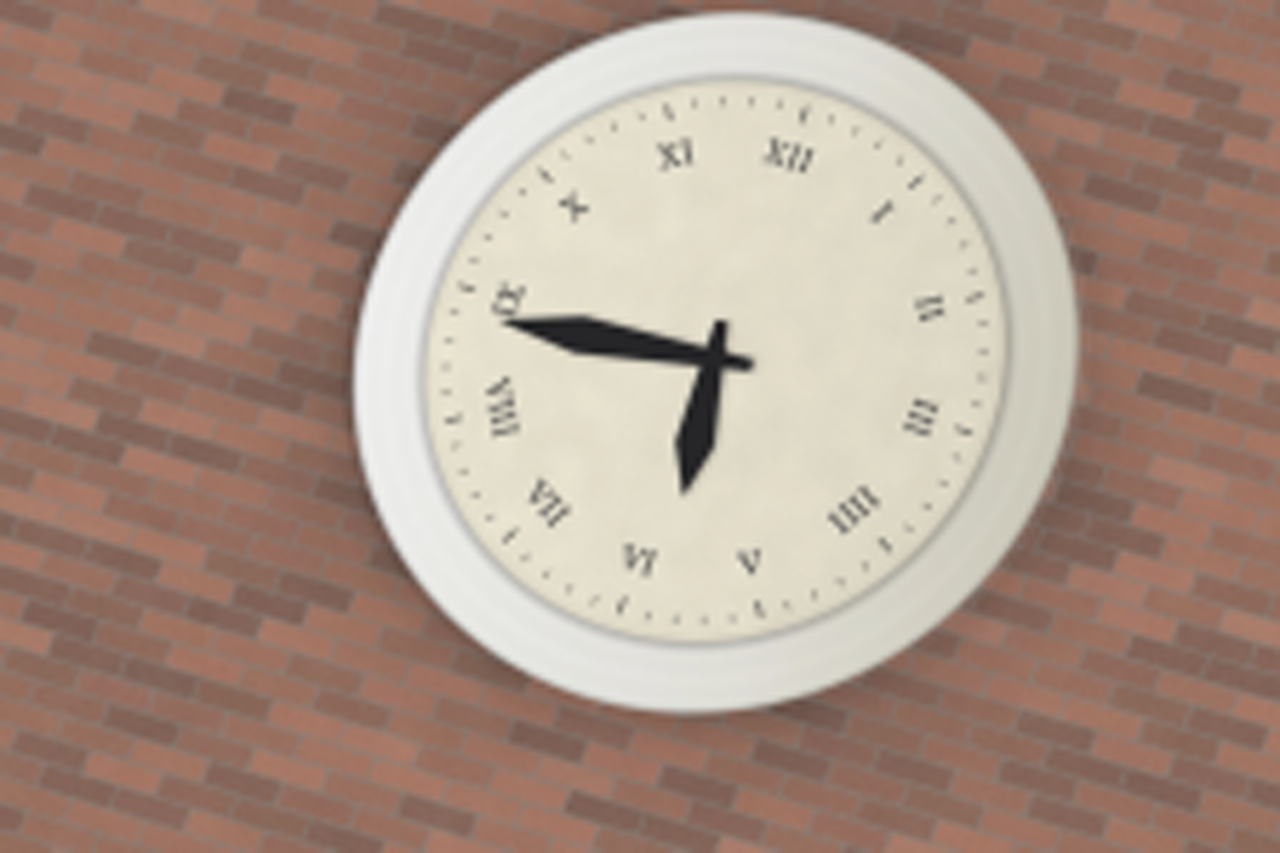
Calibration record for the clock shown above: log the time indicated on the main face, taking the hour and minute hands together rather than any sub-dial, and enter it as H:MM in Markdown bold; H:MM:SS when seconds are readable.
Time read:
**5:44**
